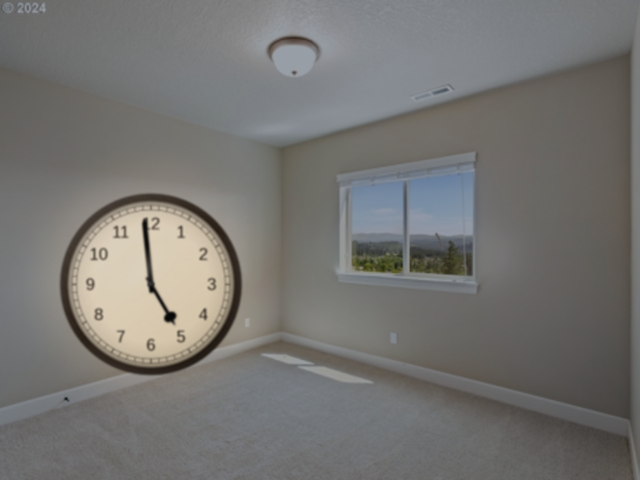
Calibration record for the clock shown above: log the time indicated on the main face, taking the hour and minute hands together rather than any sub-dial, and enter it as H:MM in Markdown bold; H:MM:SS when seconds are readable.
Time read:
**4:59**
